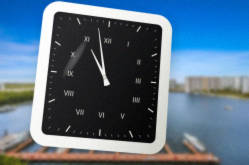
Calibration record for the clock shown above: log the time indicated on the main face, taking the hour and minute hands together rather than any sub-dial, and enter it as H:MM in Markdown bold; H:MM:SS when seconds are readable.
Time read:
**10:58**
